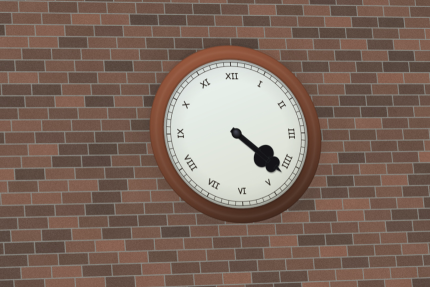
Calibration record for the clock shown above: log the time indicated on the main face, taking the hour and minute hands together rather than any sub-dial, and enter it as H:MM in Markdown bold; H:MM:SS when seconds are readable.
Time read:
**4:22**
